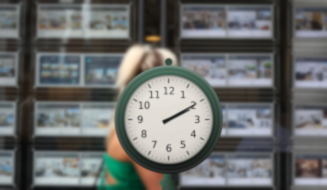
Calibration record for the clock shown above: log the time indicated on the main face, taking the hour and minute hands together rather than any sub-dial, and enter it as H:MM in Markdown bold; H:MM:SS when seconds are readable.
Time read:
**2:10**
